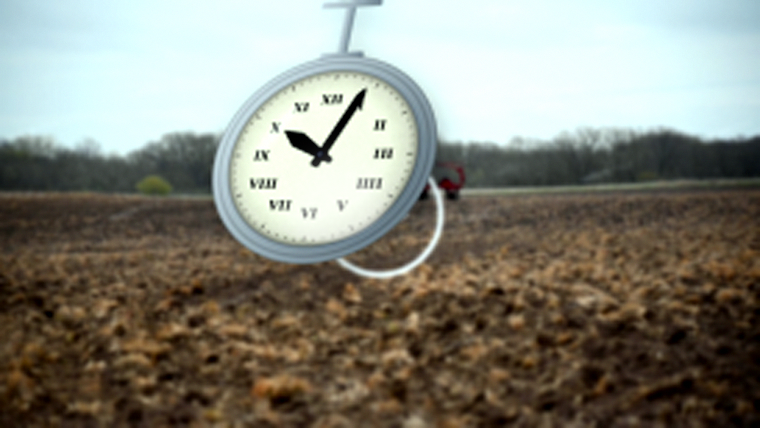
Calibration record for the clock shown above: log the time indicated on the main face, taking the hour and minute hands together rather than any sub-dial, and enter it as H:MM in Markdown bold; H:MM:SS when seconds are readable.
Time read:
**10:04**
